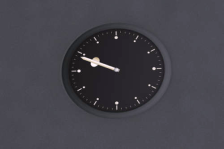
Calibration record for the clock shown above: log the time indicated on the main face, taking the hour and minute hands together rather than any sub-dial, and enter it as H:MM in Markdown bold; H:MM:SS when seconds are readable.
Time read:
**9:49**
